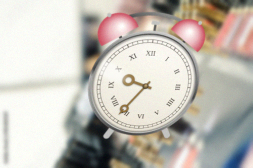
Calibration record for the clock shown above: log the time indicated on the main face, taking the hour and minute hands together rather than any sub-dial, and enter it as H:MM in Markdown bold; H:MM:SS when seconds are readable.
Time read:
**9:36**
